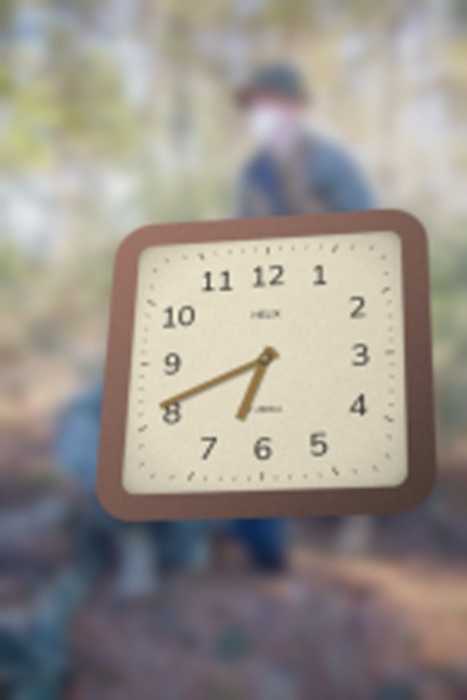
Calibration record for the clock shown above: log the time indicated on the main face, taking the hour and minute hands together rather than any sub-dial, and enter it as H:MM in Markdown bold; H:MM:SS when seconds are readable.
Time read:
**6:41**
